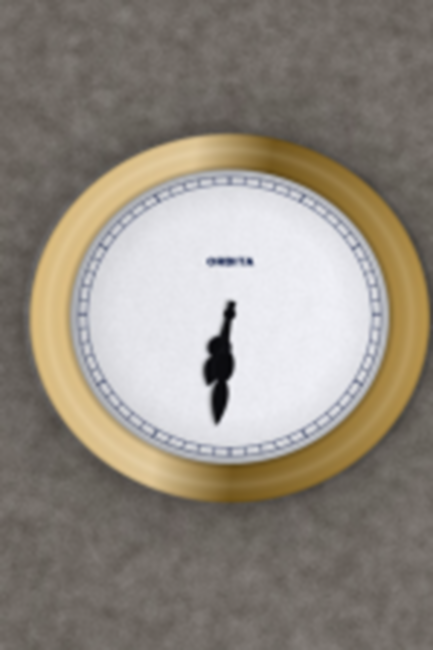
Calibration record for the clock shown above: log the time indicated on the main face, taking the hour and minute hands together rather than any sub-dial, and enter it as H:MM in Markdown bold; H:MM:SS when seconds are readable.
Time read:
**6:31**
